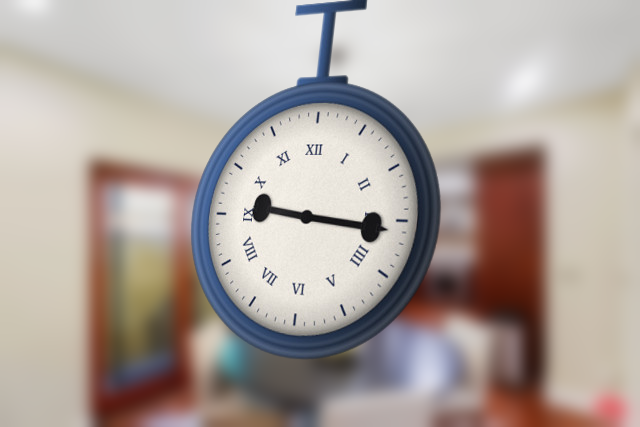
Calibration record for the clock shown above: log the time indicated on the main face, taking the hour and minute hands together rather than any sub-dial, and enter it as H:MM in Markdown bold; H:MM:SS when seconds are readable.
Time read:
**9:16**
